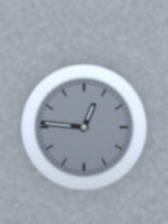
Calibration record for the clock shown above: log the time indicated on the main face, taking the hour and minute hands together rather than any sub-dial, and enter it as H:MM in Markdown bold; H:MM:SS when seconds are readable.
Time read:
**12:46**
